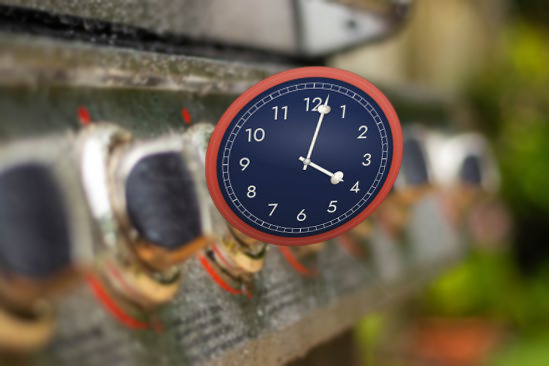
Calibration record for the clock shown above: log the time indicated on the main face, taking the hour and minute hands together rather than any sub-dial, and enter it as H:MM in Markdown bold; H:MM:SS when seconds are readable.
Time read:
**4:02**
